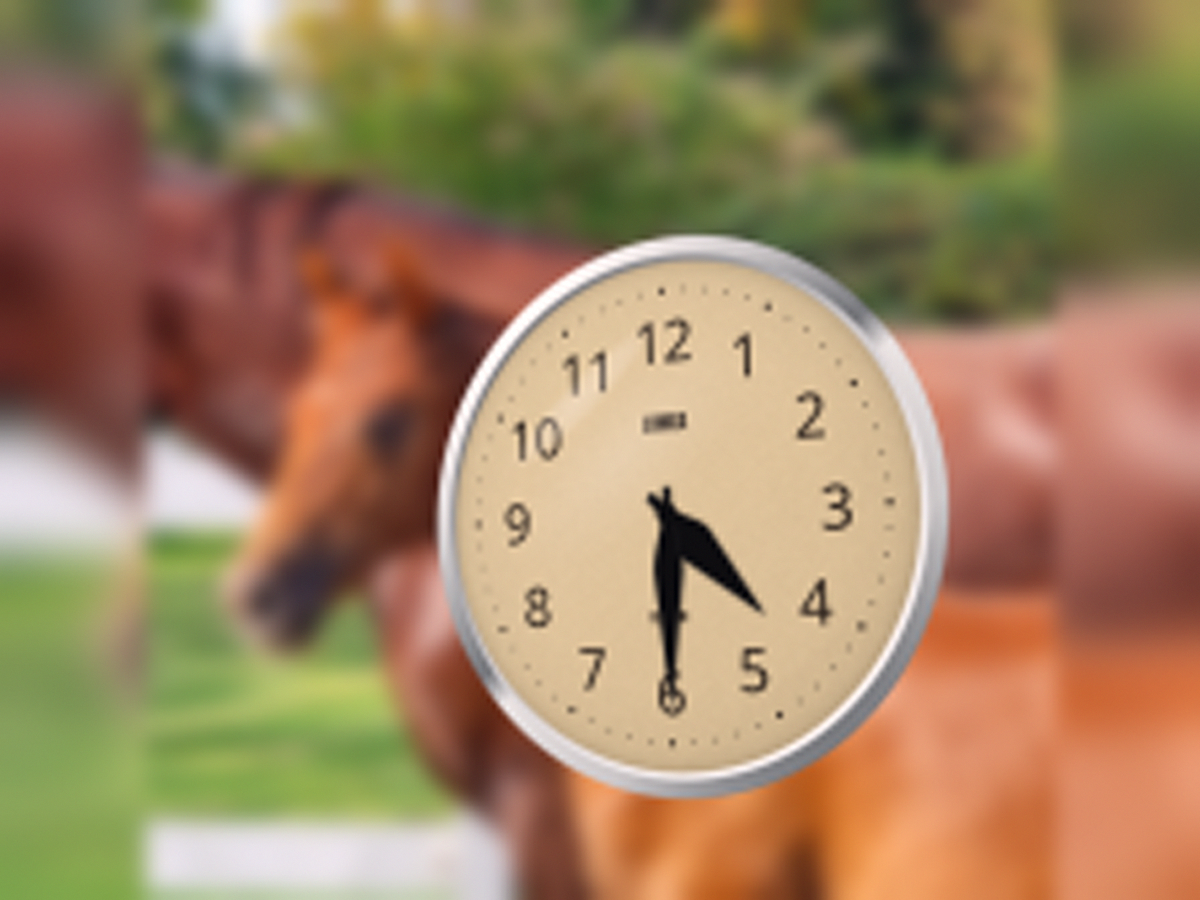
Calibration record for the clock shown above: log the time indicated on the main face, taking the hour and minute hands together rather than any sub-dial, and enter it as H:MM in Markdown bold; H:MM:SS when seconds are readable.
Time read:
**4:30**
